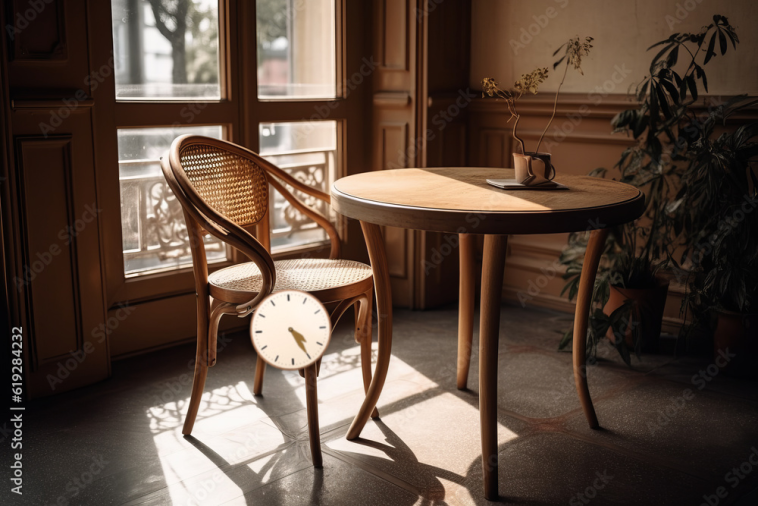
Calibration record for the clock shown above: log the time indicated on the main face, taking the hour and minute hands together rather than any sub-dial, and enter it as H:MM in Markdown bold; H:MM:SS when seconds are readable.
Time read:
**4:25**
